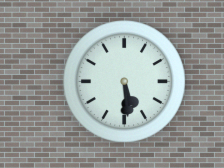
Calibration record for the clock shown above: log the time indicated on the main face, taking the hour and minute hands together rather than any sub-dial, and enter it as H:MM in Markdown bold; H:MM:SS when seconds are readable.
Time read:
**5:29**
